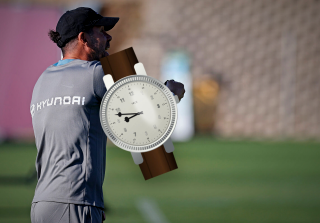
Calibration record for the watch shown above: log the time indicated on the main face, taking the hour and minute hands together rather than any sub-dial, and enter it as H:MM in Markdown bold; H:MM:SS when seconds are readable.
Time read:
**8:48**
